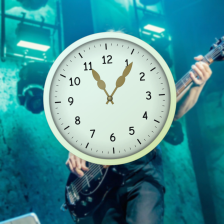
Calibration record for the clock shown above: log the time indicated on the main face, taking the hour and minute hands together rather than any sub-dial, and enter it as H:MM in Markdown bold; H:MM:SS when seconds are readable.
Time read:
**11:06**
